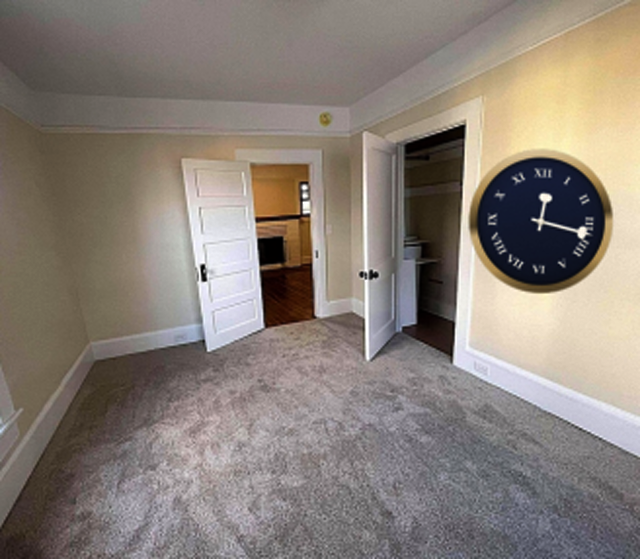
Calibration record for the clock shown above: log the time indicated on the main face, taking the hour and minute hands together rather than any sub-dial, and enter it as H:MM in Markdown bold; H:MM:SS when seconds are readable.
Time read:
**12:17**
